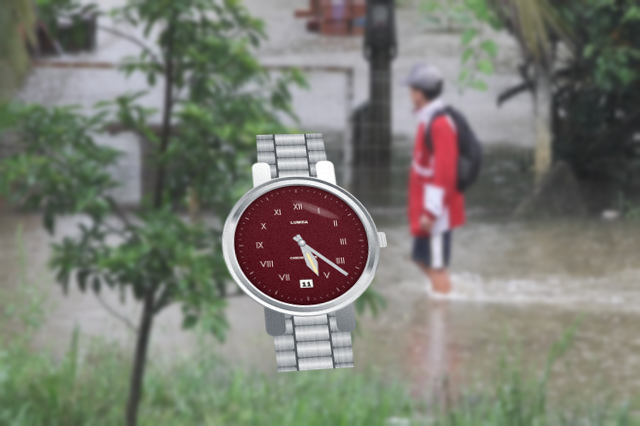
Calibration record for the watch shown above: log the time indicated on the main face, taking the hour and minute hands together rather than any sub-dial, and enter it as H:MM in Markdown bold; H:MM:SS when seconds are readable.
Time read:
**5:22**
